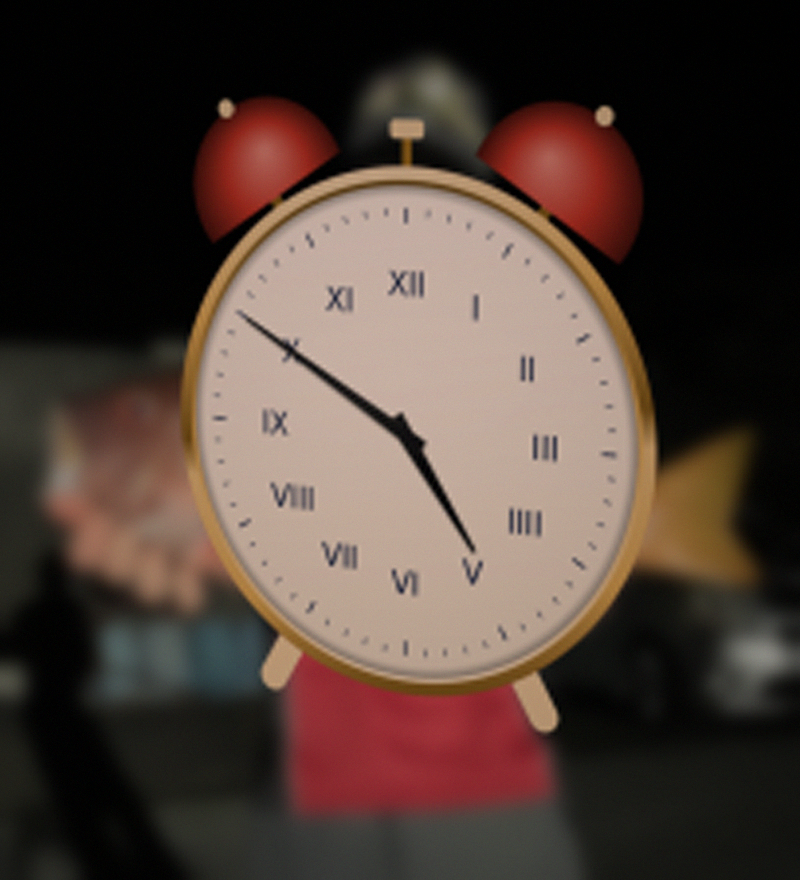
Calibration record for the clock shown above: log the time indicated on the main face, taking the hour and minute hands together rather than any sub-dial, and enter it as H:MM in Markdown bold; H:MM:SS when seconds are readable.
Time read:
**4:50**
